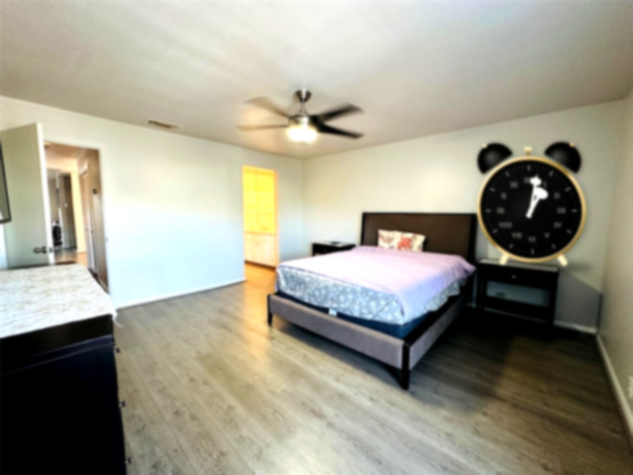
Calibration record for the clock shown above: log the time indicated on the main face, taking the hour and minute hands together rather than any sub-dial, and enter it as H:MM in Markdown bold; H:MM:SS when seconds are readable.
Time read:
**1:02**
